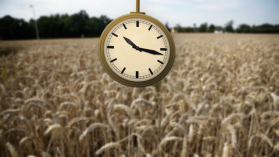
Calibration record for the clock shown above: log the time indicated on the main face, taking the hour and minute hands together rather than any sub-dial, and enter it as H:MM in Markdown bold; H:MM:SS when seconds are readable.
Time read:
**10:17**
